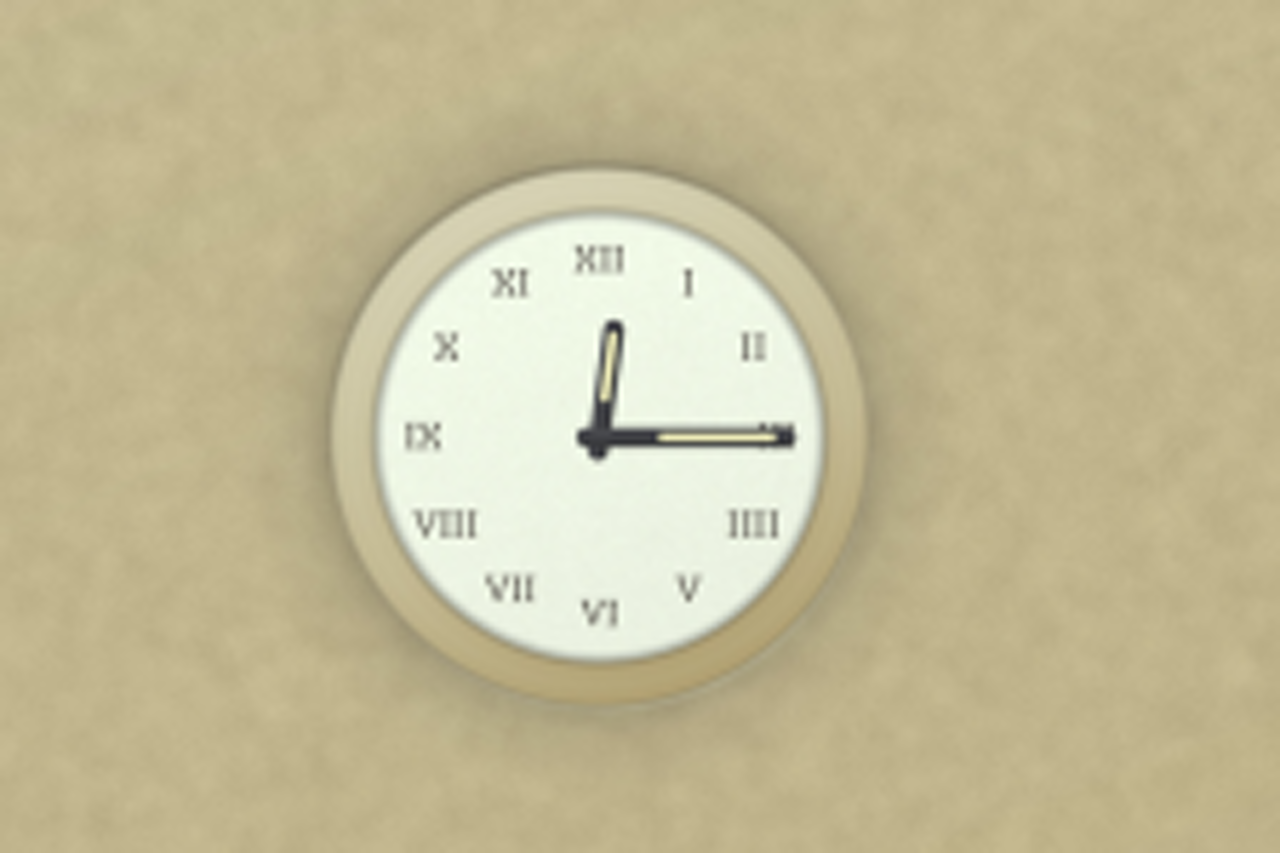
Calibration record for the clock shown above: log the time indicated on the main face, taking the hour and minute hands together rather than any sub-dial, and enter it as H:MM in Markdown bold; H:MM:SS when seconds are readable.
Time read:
**12:15**
